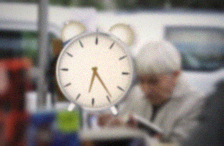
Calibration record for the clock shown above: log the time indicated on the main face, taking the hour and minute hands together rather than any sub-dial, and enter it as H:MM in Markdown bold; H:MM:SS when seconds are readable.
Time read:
**6:24**
